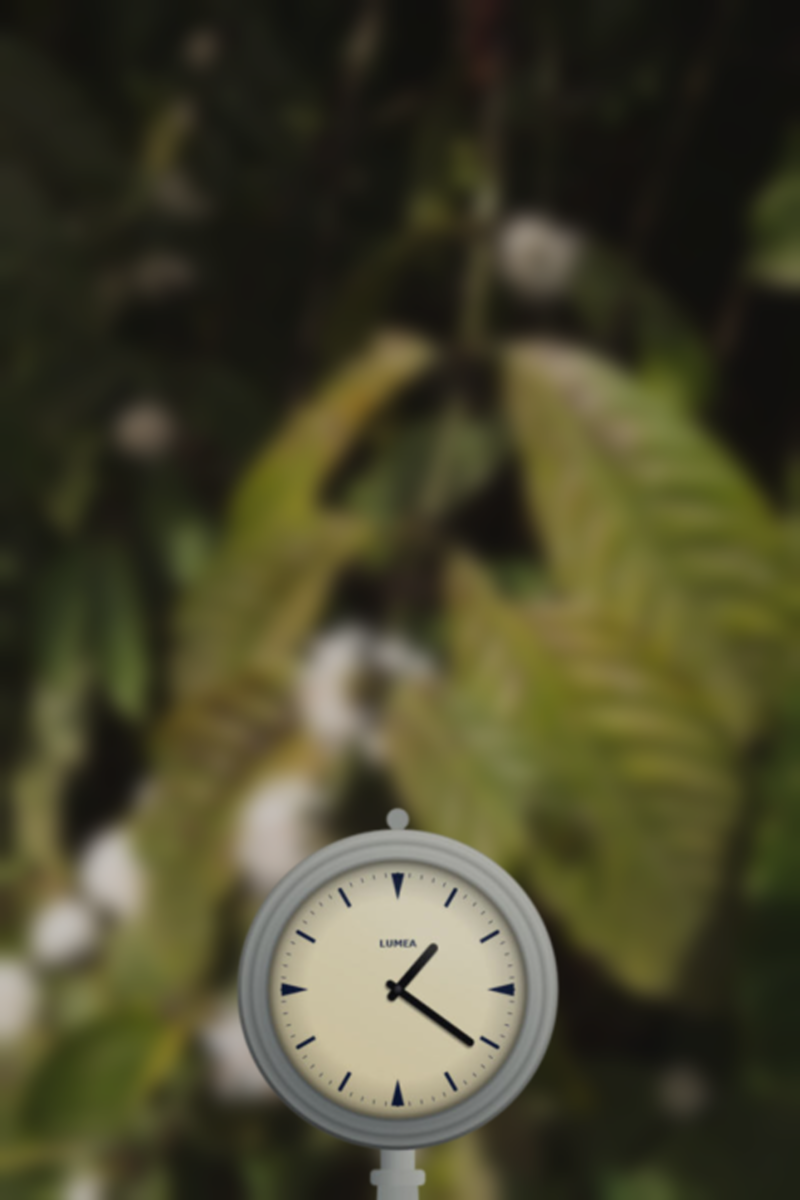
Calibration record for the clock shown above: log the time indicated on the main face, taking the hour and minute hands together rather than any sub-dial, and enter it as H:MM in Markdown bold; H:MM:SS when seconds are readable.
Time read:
**1:21**
